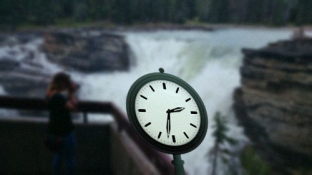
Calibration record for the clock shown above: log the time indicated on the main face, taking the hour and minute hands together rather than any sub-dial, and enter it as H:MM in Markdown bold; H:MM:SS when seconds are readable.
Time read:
**2:32**
